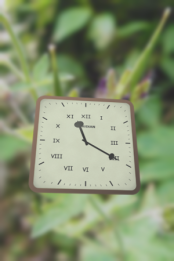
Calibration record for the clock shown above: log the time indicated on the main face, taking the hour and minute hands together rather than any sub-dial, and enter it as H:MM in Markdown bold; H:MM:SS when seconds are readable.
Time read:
**11:20**
